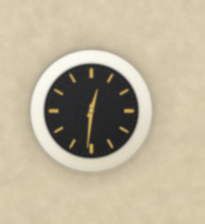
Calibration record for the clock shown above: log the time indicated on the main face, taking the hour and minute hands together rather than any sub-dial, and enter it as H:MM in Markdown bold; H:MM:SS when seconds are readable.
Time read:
**12:31**
